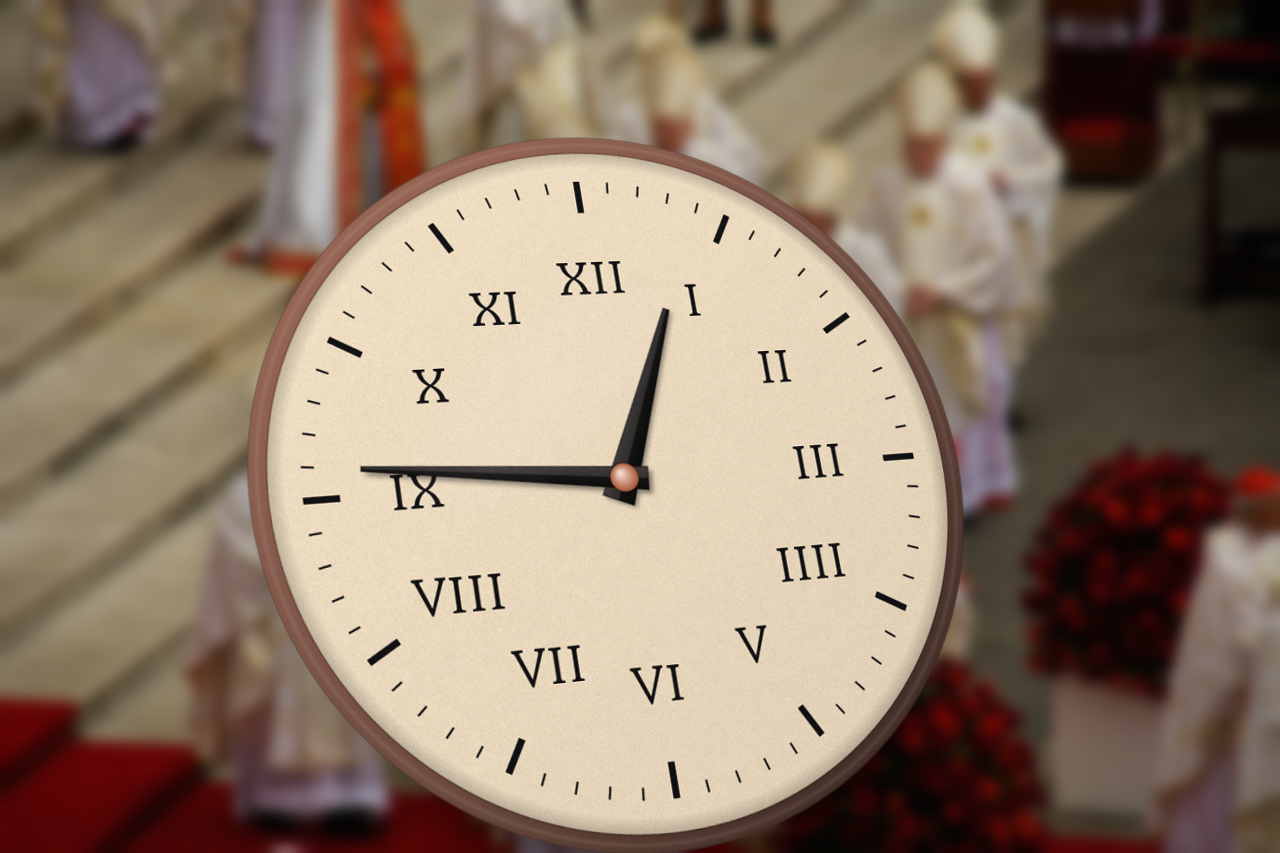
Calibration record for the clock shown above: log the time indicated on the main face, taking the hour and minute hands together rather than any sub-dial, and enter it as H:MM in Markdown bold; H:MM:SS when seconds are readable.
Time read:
**12:46**
